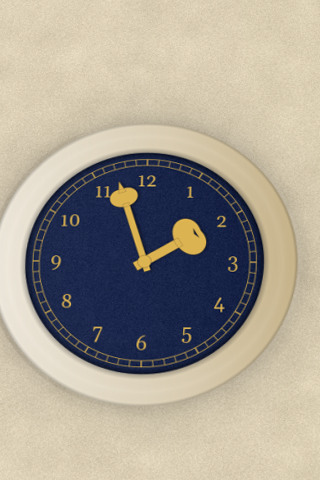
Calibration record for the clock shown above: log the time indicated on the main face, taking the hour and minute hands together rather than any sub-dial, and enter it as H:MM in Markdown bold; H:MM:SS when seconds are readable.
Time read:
**1:57**
